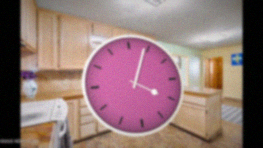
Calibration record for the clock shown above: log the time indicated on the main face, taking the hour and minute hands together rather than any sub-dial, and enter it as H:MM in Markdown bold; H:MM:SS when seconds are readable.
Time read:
**4:04**
